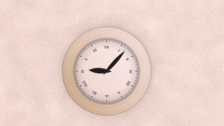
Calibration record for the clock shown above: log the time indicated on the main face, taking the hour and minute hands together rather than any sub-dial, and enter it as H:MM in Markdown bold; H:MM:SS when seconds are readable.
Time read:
**9:07**
